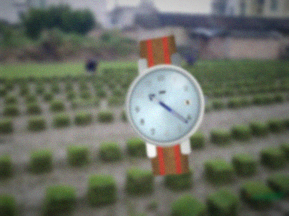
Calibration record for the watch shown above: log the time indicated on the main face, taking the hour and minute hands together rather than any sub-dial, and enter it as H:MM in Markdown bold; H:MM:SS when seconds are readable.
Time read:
**10:22**
